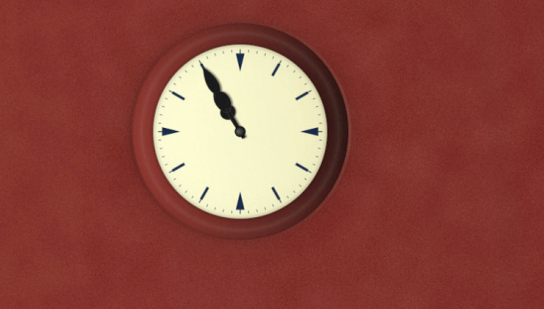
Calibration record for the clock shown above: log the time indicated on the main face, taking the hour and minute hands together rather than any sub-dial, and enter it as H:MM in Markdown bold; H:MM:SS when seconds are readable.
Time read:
**10:55**
